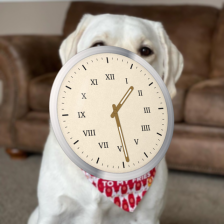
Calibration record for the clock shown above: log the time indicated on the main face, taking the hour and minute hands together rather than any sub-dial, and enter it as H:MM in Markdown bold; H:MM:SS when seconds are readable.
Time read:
**1:29**
